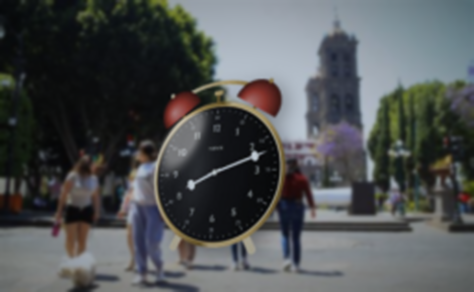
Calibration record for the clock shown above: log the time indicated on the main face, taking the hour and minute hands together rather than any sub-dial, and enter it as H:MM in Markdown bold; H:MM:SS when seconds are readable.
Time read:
**8:12**
